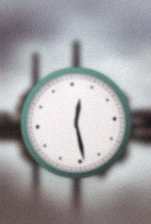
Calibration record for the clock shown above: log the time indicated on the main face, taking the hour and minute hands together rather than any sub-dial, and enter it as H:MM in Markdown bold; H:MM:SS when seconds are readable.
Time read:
**12:29**
